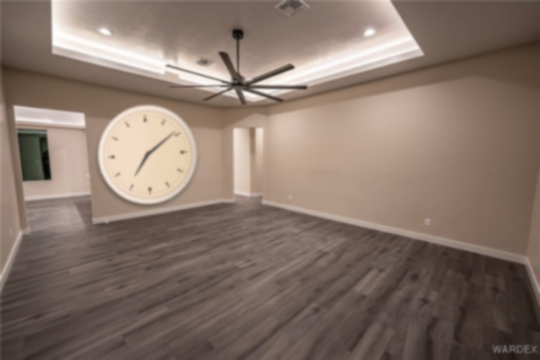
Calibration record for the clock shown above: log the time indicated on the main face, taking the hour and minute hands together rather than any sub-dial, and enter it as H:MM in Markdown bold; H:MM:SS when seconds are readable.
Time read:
**7:09**
